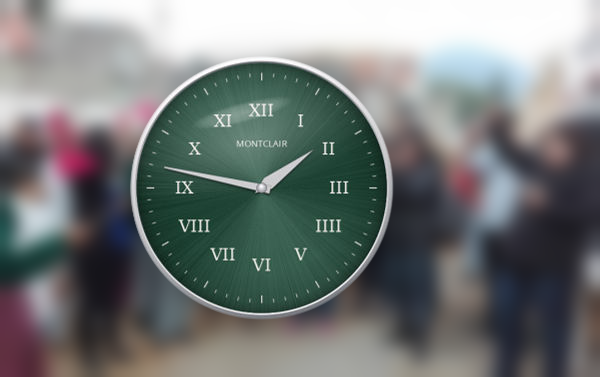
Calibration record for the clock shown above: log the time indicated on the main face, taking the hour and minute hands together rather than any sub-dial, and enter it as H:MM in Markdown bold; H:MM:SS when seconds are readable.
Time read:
**1:47**
